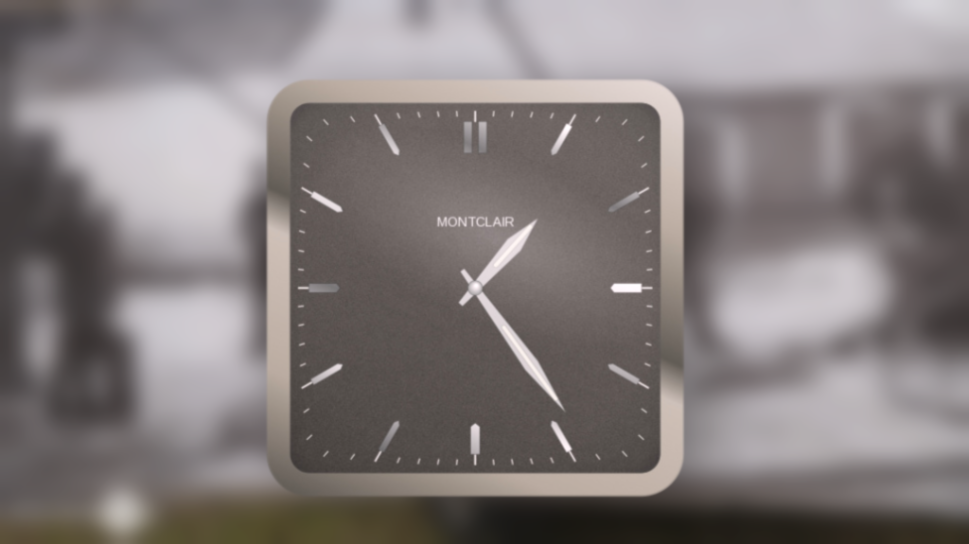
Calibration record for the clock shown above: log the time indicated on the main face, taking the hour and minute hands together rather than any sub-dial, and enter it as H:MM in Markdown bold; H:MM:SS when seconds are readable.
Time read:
**1:24**
